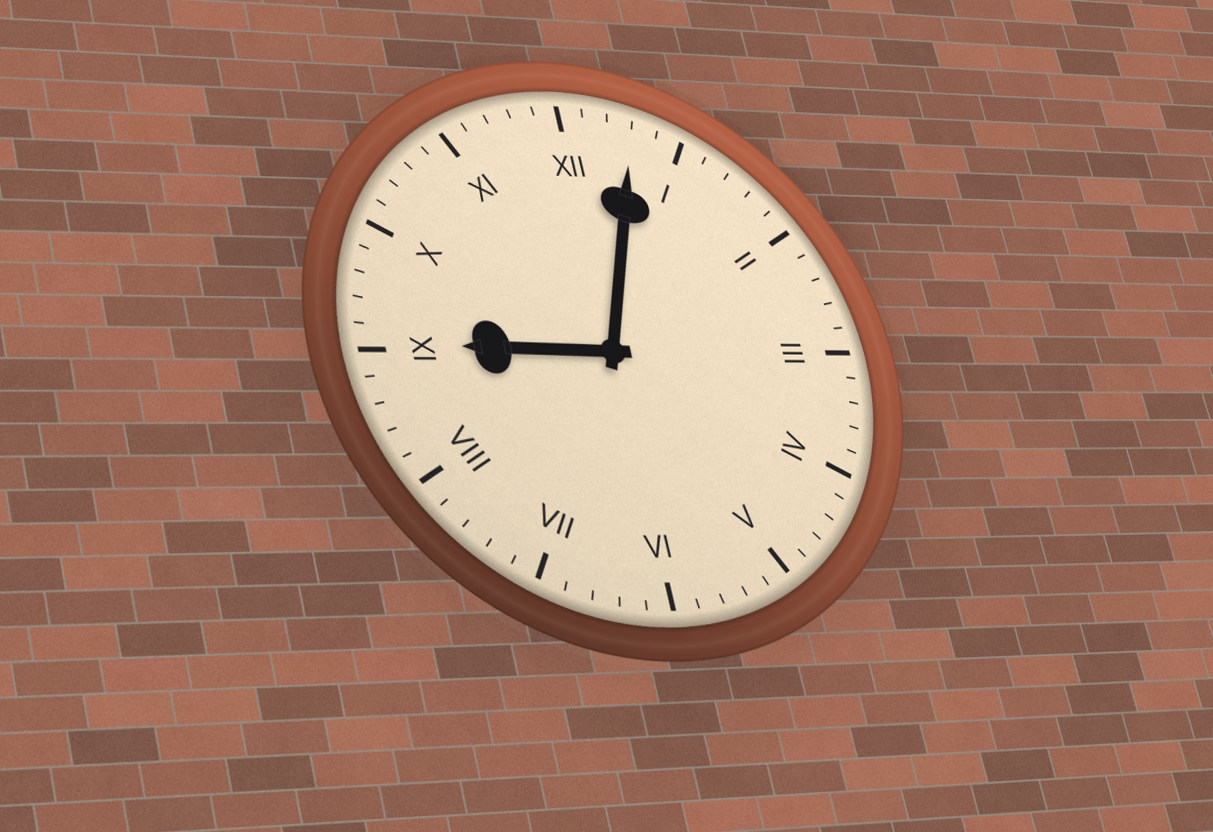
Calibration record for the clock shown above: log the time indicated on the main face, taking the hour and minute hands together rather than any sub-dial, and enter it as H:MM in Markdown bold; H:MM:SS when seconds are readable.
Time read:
**9:03**
